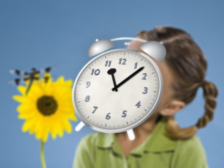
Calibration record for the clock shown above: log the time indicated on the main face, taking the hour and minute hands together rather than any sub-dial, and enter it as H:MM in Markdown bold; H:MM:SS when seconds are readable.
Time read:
**11:07**
